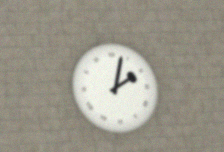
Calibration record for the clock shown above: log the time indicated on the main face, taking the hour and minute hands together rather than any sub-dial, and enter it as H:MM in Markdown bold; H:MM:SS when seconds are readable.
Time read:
**2:03**
